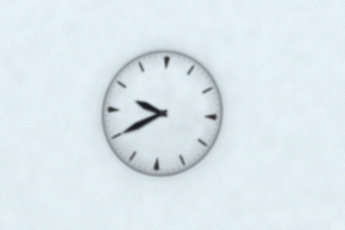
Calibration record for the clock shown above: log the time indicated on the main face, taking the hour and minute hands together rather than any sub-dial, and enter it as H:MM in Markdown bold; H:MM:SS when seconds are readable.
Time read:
**9:40**
